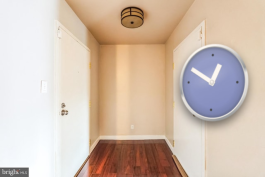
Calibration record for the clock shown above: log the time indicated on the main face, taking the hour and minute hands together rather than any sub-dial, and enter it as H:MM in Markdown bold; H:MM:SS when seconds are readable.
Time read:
**12:50**
